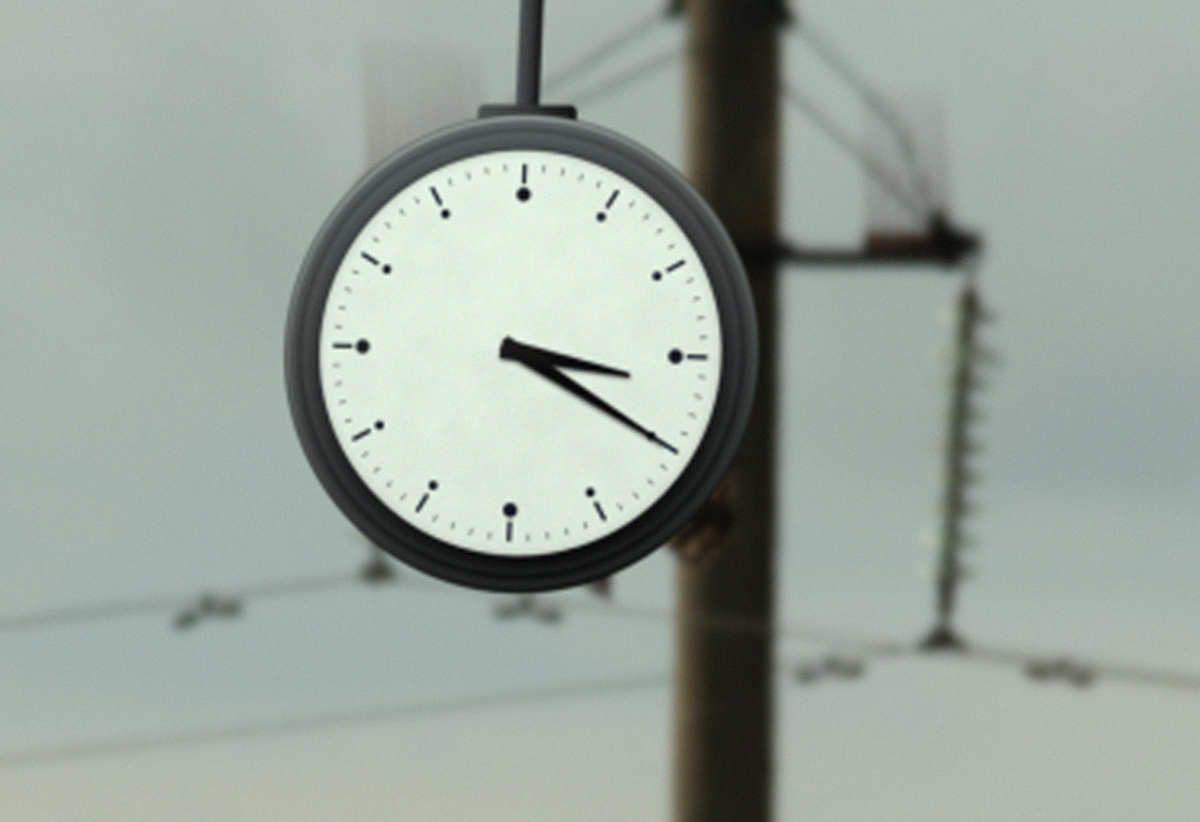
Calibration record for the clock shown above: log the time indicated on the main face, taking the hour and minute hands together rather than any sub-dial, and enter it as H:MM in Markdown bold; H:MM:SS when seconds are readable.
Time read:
**3:20**
